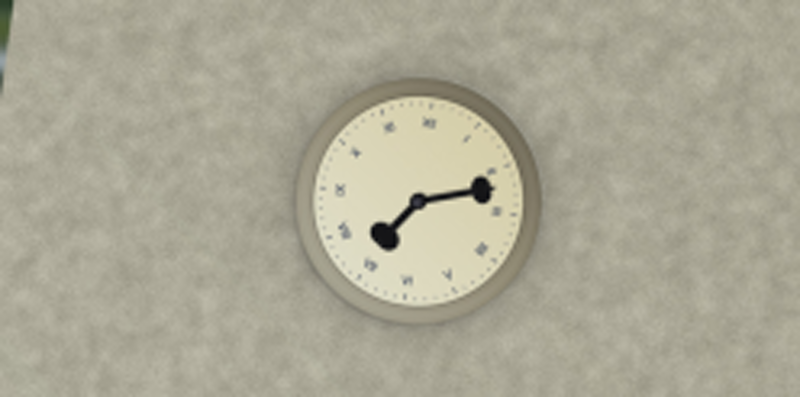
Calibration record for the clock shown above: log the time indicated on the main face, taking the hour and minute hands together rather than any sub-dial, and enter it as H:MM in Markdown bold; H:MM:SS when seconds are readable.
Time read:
**7:12**
